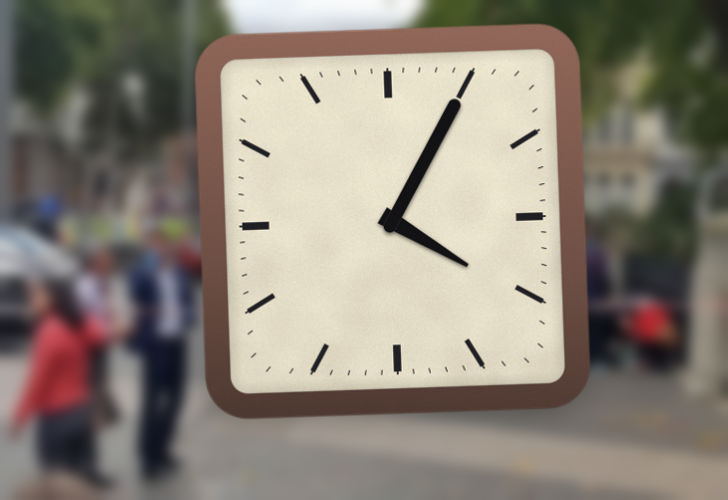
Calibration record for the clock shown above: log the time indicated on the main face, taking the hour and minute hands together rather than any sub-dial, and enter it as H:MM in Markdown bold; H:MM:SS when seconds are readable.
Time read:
**4:05**
